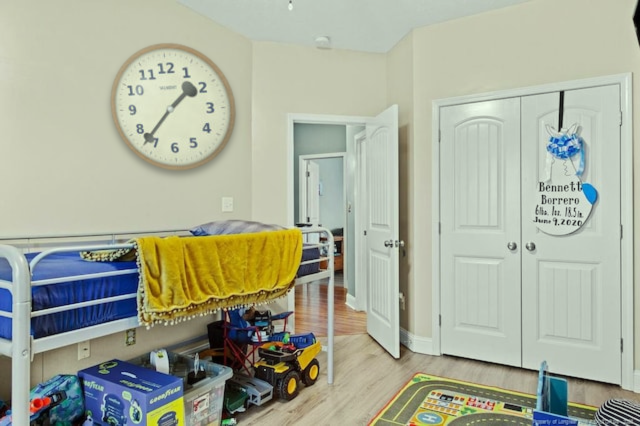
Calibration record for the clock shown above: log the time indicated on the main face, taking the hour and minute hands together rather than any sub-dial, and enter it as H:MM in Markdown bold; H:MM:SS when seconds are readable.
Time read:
**1:37**
